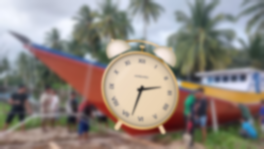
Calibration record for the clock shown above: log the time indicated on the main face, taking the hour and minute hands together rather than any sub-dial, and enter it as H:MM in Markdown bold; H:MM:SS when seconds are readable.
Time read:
**2:33**
